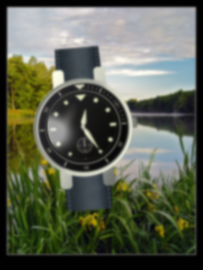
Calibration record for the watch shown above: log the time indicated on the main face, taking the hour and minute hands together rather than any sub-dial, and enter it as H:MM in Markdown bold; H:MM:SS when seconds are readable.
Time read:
**12:25**
